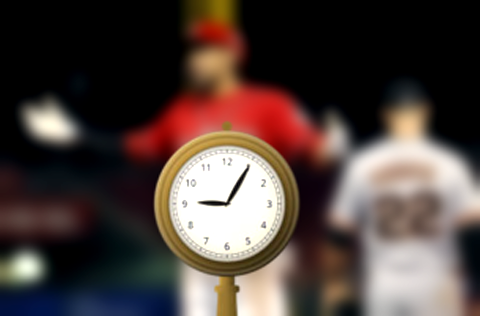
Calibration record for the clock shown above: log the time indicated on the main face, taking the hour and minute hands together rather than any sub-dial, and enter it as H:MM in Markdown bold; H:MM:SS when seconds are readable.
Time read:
**9:05**
